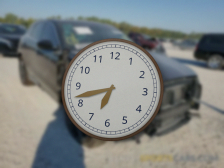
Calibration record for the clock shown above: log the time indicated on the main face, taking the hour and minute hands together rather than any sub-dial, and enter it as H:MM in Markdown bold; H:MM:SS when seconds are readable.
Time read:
**6:42**
